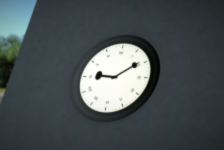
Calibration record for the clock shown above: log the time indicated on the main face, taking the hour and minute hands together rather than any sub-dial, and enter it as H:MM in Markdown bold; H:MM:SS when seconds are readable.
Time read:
**9:09**
